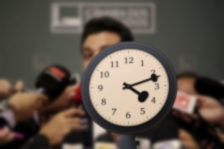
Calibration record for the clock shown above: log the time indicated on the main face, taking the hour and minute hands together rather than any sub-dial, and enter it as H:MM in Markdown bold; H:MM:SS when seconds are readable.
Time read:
**4:12**
